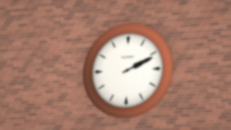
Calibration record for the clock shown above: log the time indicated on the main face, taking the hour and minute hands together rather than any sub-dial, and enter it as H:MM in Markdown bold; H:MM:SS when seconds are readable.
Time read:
**2:11**
